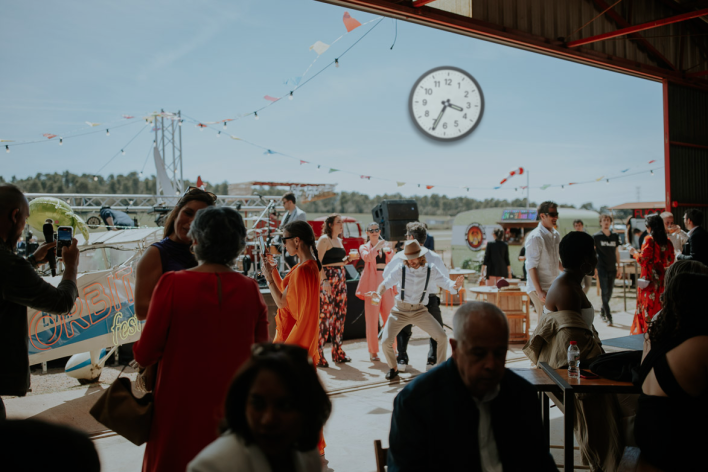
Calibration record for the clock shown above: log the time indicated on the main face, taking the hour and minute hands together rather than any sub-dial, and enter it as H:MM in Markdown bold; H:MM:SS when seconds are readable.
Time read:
**3:34**
